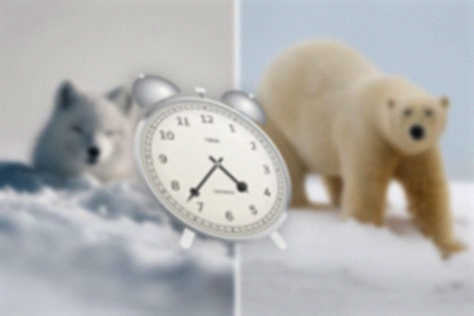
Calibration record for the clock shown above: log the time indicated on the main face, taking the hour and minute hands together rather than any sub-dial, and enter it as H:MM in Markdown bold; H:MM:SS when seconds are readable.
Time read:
**4:37**
